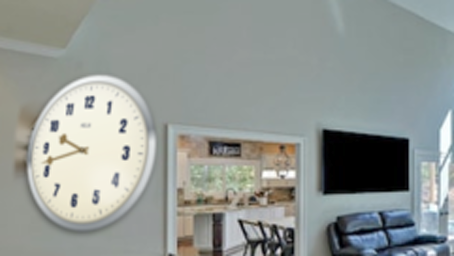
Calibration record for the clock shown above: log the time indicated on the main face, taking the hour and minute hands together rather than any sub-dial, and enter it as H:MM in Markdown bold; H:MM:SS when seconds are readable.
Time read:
**9:42**
